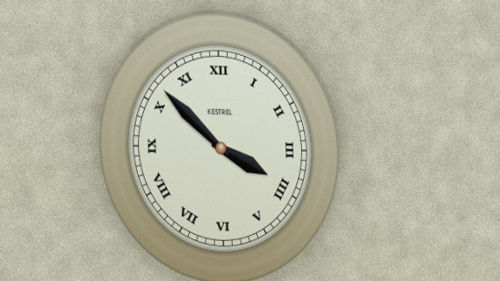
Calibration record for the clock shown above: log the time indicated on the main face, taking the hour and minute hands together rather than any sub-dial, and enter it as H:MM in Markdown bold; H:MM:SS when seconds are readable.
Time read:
**3:52**
